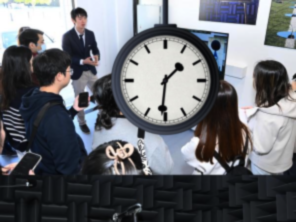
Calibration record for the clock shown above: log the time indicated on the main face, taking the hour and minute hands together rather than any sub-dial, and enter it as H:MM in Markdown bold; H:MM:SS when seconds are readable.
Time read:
**1:31**
